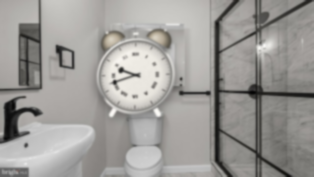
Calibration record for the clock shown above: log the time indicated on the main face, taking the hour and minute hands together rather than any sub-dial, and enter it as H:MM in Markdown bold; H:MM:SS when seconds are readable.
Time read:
**9:42**
